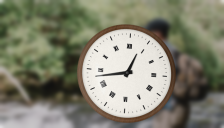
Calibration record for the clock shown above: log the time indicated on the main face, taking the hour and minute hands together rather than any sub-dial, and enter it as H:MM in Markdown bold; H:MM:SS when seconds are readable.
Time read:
**12:43**
